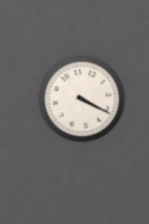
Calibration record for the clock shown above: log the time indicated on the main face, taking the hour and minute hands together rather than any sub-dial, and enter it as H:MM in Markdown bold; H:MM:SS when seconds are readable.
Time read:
**3:16**
